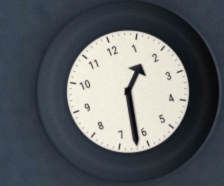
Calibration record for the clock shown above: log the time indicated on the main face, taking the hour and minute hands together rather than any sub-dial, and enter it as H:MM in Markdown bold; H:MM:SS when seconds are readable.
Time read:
**1:32**
